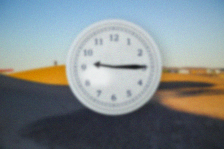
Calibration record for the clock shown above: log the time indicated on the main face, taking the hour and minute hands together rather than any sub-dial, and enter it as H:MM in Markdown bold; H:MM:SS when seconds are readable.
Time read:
**9:15**
